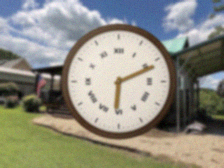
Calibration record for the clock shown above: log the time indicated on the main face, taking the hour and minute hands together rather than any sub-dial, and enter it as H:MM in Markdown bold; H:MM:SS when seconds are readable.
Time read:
**6:11**
